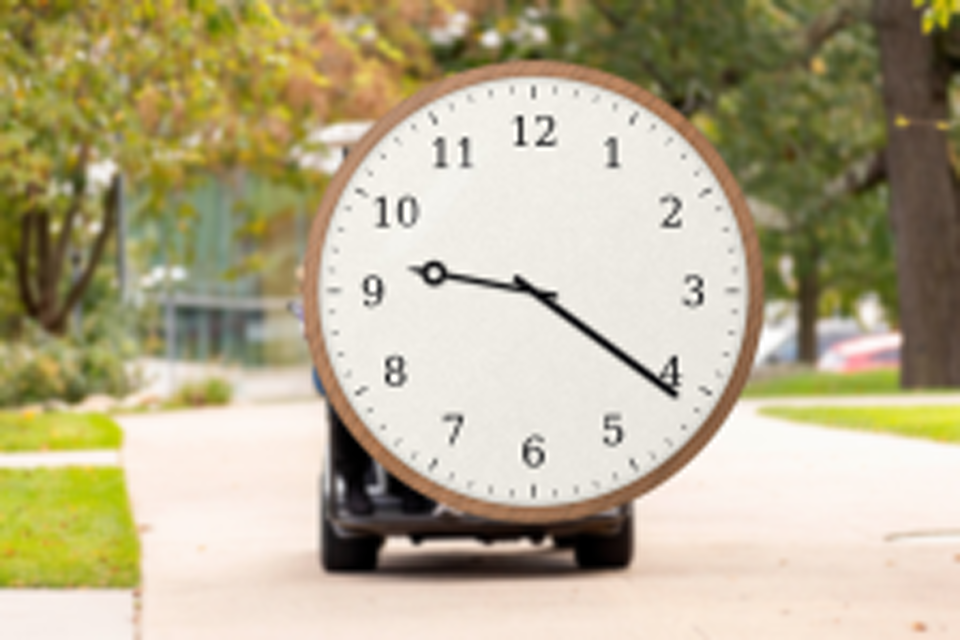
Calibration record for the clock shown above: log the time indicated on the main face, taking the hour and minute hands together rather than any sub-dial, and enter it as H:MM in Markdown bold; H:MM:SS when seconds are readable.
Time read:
**9:21**
